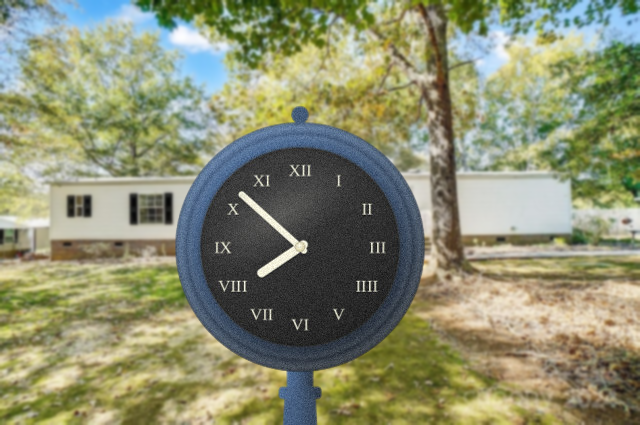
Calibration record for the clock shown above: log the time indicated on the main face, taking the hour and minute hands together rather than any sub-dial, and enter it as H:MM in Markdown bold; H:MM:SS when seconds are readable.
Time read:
**7:52**
